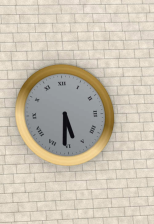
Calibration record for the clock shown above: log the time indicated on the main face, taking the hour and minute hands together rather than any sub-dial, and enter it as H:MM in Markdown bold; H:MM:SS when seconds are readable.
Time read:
**5:31**
